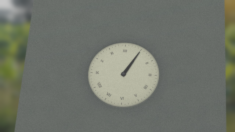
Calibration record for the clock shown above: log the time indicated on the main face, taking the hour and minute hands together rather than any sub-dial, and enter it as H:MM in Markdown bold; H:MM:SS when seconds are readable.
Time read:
**1:05**
